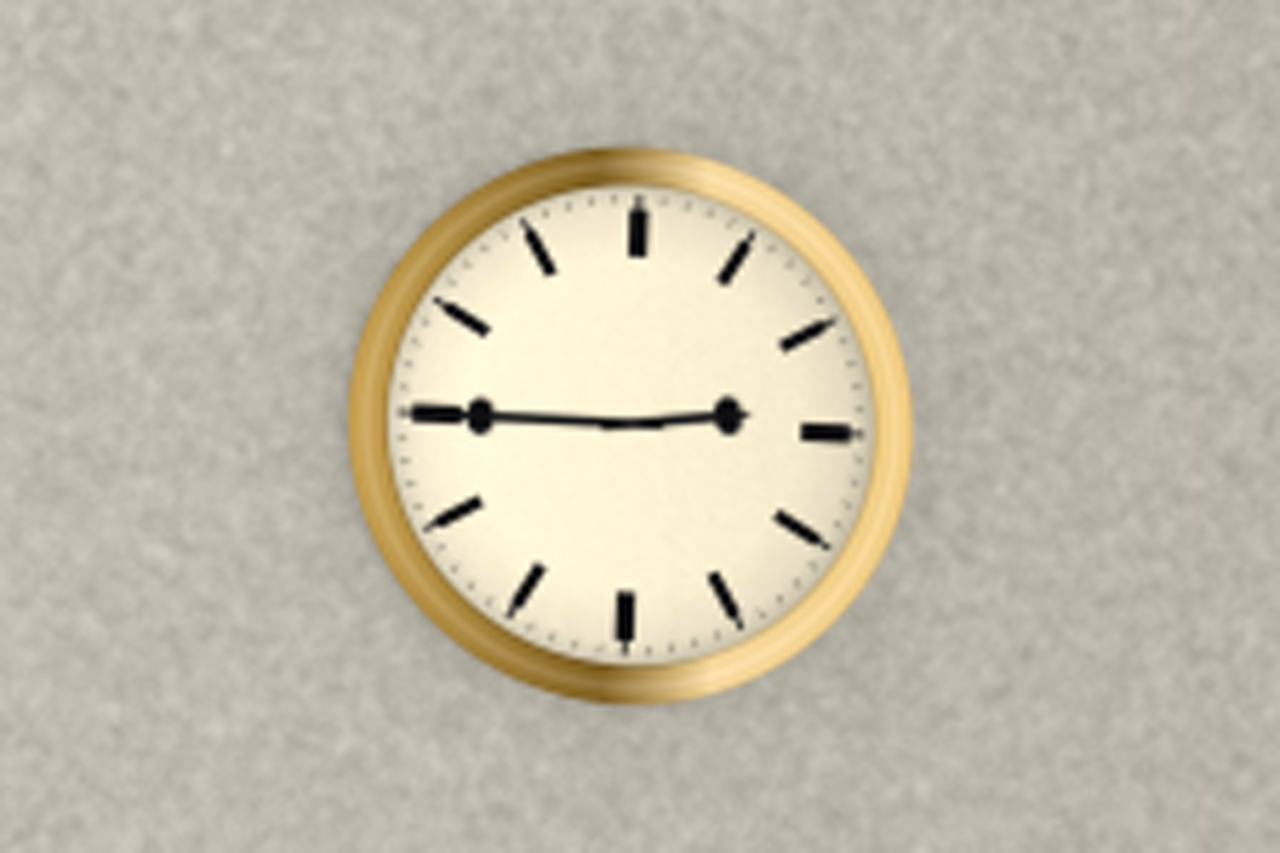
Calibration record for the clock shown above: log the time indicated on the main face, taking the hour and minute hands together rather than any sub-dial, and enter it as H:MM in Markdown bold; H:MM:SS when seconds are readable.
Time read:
**2:45**
